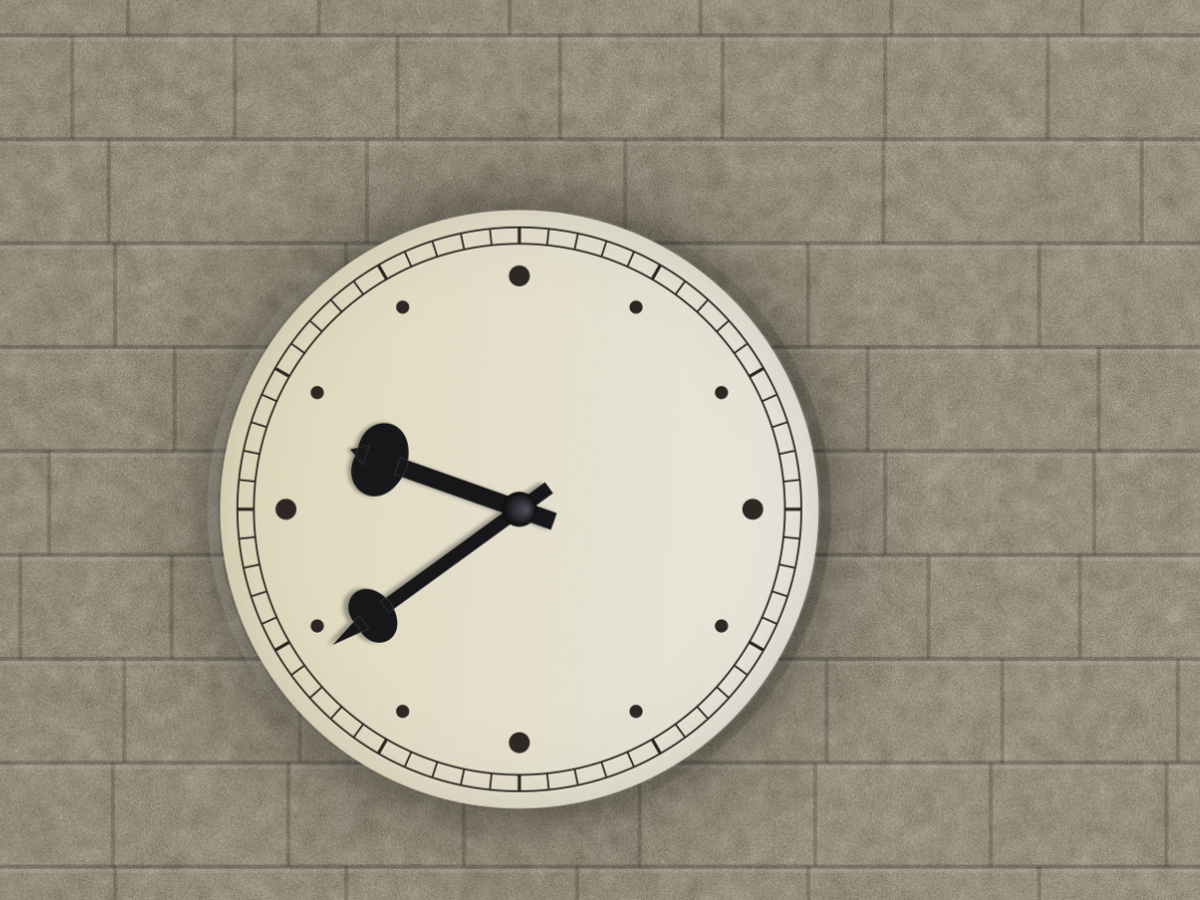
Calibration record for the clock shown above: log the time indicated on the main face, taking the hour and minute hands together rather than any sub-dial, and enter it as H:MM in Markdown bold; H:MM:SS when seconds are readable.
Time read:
**9:39**
